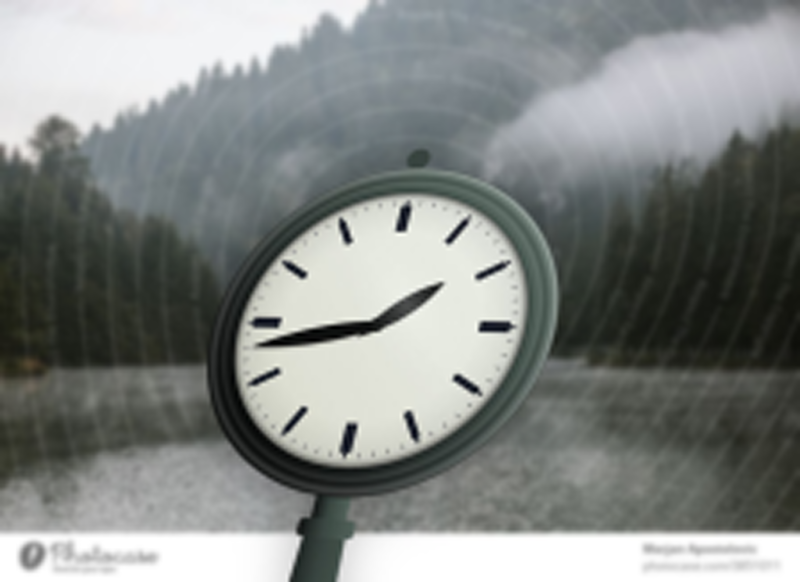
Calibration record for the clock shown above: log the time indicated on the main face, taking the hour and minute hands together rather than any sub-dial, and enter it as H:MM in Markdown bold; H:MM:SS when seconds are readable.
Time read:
**1:43**
